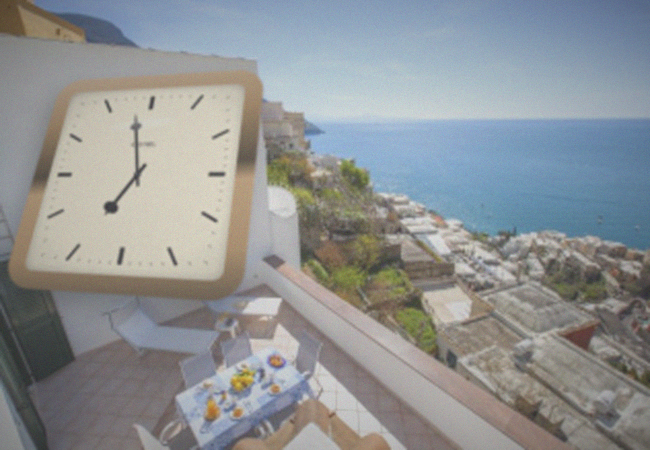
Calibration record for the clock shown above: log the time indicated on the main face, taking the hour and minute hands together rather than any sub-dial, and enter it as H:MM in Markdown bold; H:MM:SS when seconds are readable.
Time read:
**6:58**
